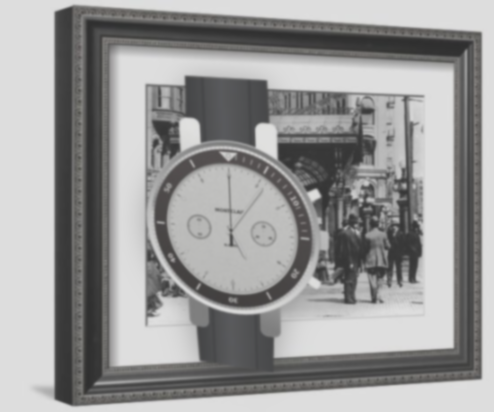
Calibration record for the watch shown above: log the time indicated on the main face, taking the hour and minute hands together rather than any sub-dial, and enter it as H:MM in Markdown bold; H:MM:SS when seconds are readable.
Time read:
**5:06**
